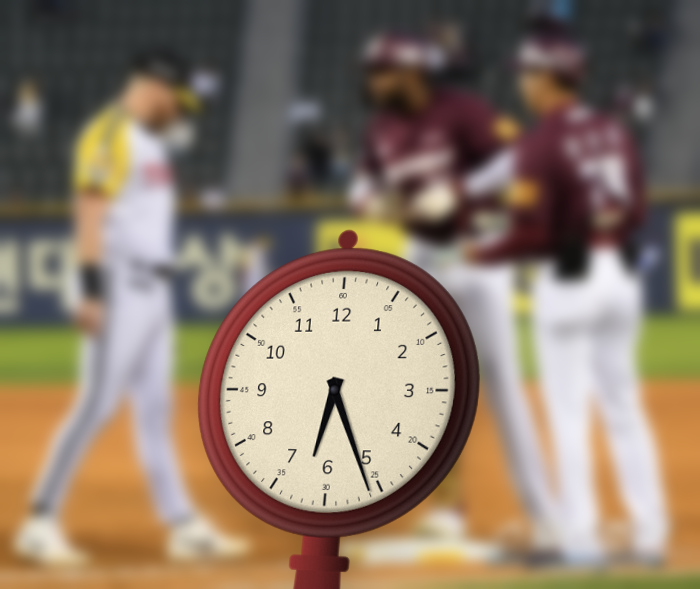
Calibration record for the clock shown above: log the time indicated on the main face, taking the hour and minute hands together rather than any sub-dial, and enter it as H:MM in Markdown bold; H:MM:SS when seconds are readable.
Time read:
**6:26**
